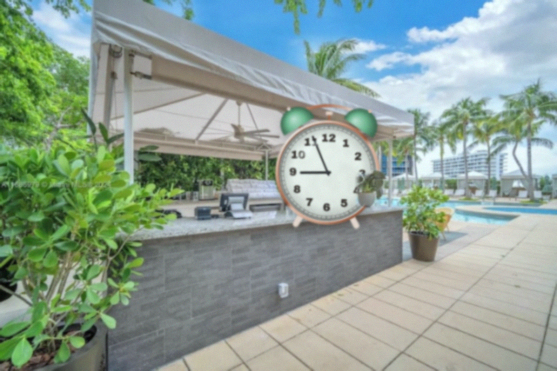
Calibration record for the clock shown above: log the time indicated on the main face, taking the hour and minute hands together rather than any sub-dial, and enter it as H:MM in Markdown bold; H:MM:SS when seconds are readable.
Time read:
**8:56**
